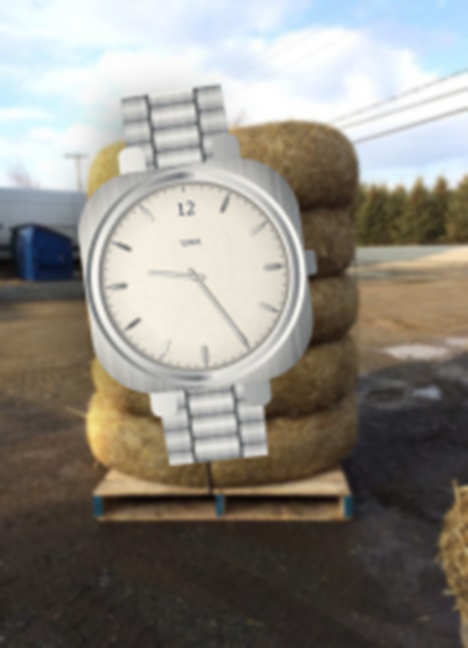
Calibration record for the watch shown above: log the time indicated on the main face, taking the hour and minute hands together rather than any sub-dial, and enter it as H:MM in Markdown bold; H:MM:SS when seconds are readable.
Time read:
**9:25**
